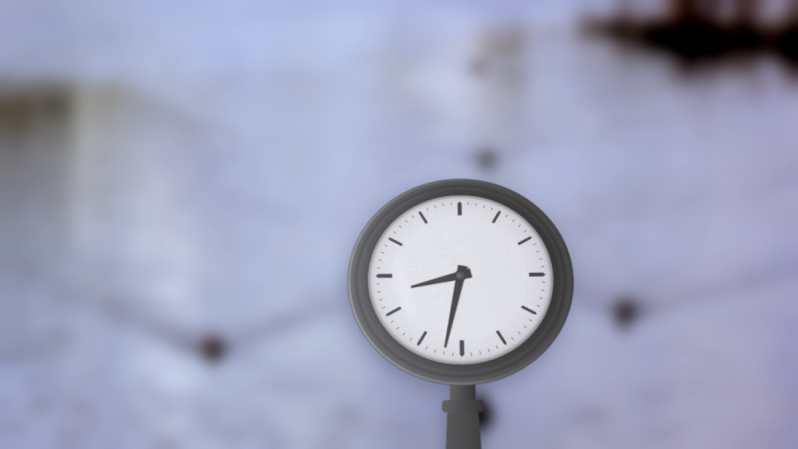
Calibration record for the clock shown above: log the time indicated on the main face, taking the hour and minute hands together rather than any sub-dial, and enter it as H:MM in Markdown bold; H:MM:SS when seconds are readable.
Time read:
**8:32**
